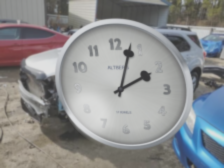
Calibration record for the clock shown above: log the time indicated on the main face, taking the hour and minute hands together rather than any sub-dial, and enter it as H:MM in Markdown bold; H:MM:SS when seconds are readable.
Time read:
**2:03**
